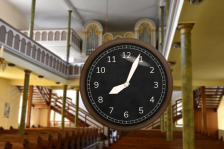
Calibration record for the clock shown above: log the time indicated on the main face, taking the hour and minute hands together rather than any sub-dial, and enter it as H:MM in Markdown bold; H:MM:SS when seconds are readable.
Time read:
**8:04**
